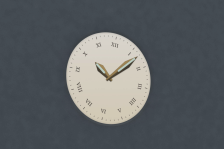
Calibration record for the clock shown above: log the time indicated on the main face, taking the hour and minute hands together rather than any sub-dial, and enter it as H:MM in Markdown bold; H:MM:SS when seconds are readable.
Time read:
**10:07**
